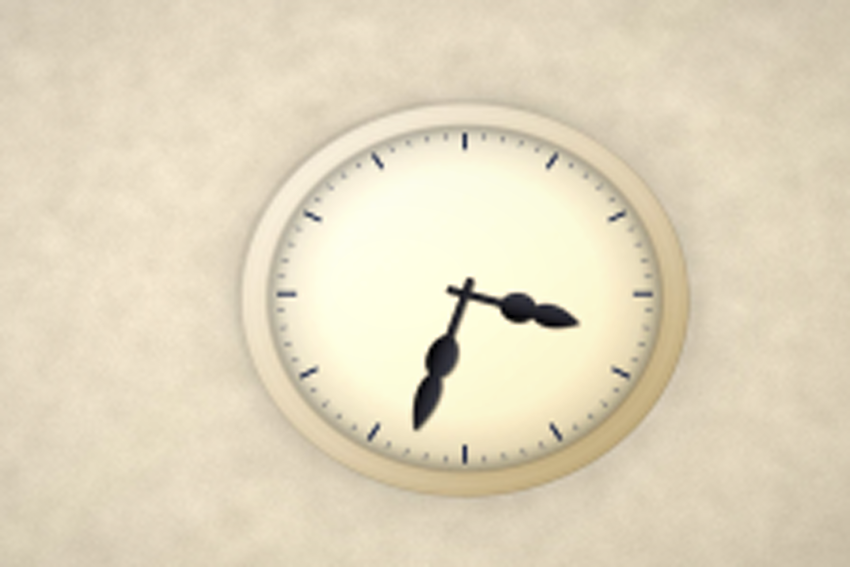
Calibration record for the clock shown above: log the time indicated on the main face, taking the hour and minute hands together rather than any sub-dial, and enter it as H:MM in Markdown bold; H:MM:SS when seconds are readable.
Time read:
**3:33**
